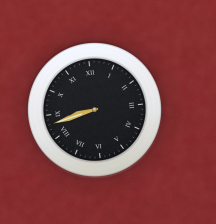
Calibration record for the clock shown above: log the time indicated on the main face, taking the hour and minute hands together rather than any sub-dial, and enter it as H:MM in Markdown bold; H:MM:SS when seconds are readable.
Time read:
**8:43**
